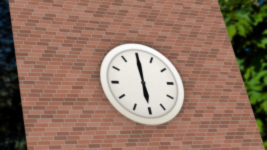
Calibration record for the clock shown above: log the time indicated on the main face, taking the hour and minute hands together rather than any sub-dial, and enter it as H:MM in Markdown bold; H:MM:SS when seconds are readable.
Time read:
**6:00**
